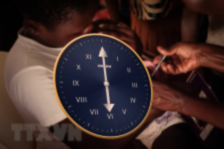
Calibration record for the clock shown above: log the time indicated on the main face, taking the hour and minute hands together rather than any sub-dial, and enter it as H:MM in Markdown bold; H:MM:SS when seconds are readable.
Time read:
**6:00**
